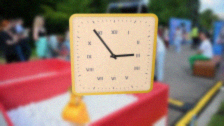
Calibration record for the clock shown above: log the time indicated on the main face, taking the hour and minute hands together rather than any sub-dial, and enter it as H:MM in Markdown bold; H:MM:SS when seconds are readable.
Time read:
**2:54**
